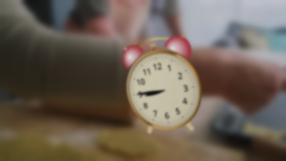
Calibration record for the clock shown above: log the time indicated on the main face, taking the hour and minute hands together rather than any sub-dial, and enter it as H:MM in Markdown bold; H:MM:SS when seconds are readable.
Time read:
**8:45**
